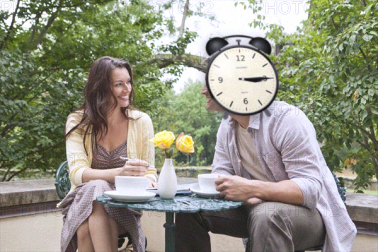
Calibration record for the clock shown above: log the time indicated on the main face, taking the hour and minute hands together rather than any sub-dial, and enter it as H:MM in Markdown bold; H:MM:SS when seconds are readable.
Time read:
**3:15**
